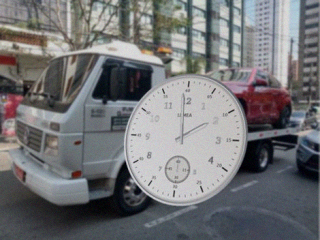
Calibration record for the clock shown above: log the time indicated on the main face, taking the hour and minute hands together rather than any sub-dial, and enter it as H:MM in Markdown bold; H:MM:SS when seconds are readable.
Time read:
**1:59**
